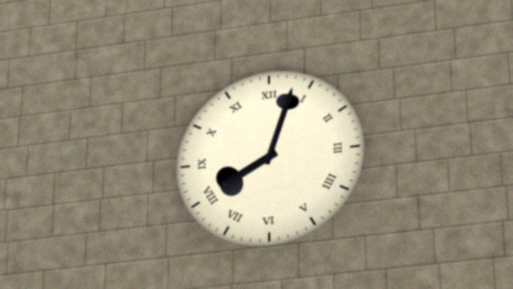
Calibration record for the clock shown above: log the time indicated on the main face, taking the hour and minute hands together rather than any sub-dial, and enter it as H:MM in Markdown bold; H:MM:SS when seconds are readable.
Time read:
**8:03**
